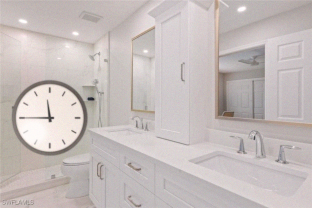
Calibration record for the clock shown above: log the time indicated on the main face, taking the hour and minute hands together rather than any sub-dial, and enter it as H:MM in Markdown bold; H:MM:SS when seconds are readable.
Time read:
**11:45**
